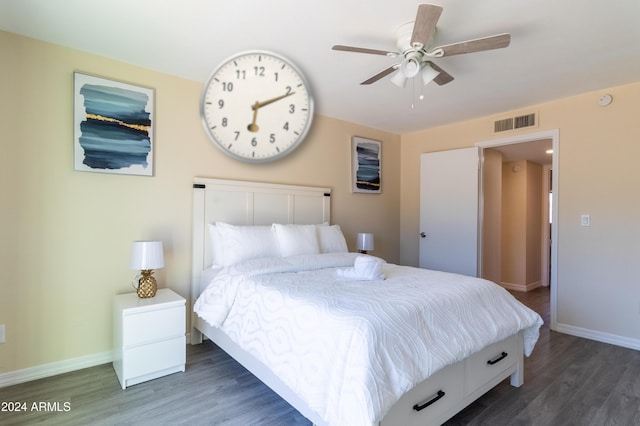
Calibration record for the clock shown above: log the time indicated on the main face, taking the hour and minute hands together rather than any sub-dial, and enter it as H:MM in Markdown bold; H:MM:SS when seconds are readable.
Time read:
**6:11**
